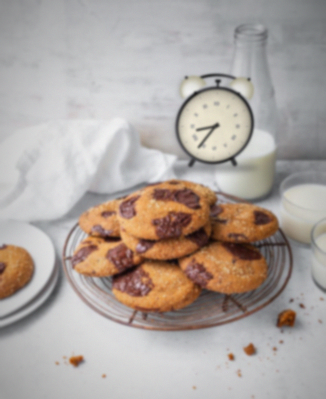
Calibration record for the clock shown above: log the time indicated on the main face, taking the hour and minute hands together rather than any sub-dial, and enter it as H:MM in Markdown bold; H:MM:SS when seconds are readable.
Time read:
**8:36**
